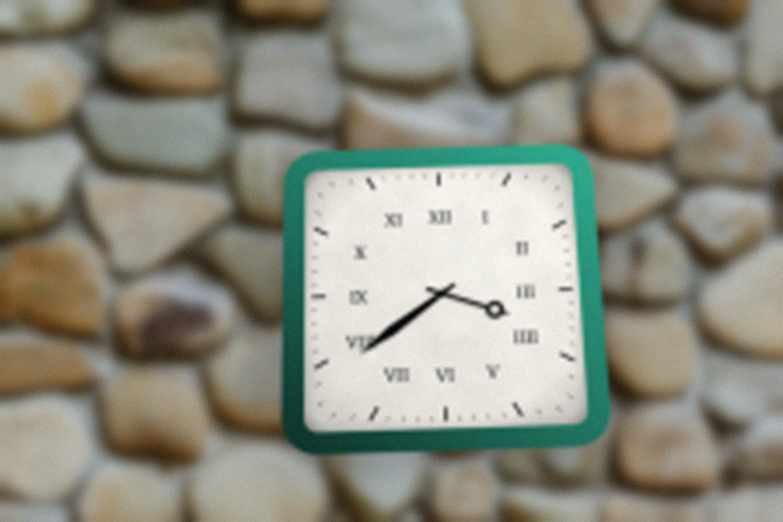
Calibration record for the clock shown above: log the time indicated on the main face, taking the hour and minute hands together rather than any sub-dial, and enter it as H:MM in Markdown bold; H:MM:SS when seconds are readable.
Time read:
**3:39**
